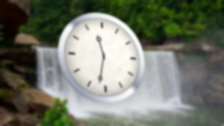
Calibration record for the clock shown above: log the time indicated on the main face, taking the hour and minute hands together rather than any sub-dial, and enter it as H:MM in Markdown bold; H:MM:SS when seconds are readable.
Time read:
**11:32**
